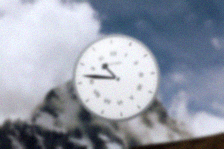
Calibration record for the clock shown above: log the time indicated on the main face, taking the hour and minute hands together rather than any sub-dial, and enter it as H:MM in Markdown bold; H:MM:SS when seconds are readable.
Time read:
**10:47**
